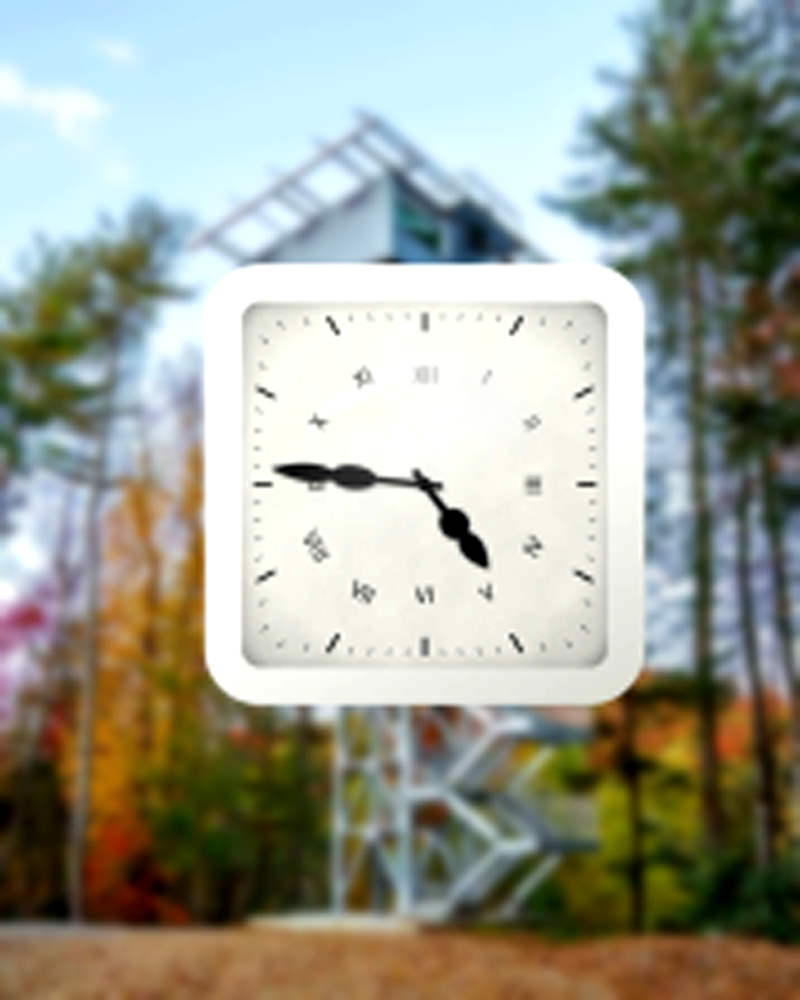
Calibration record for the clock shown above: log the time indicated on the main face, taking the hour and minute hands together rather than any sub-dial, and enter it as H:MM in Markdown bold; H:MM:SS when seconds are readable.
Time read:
**4:46**
